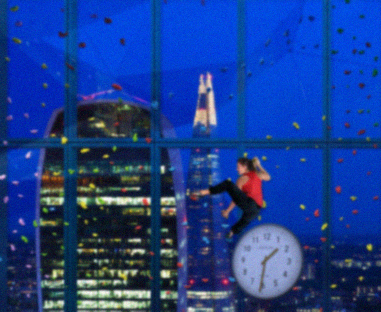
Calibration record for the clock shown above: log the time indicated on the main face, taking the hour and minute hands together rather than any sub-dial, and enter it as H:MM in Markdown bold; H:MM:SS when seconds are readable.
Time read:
**1:31**
